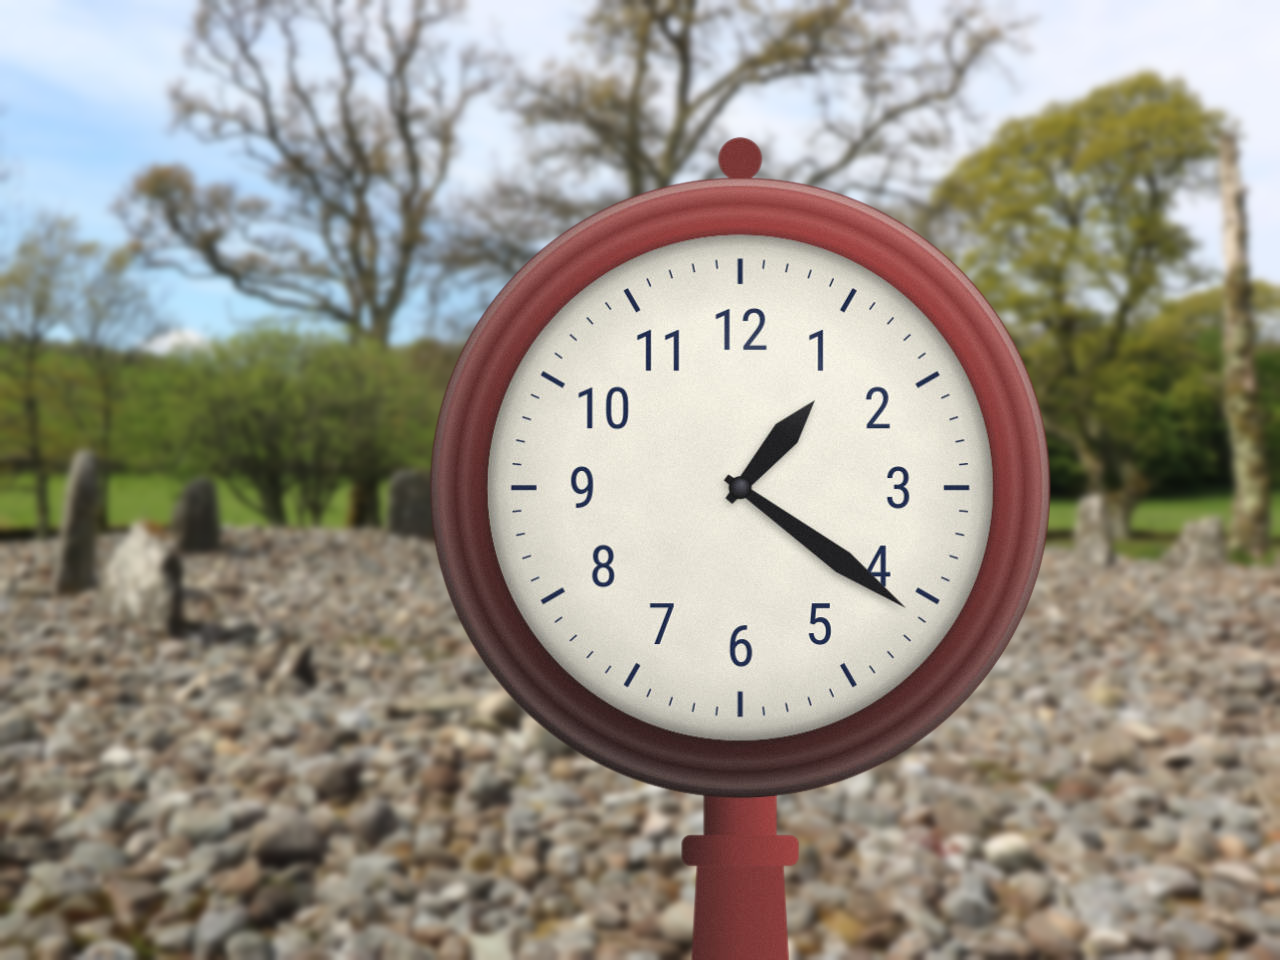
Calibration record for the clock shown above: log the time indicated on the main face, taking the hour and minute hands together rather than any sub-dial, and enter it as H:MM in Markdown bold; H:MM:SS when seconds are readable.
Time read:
**1:21**
